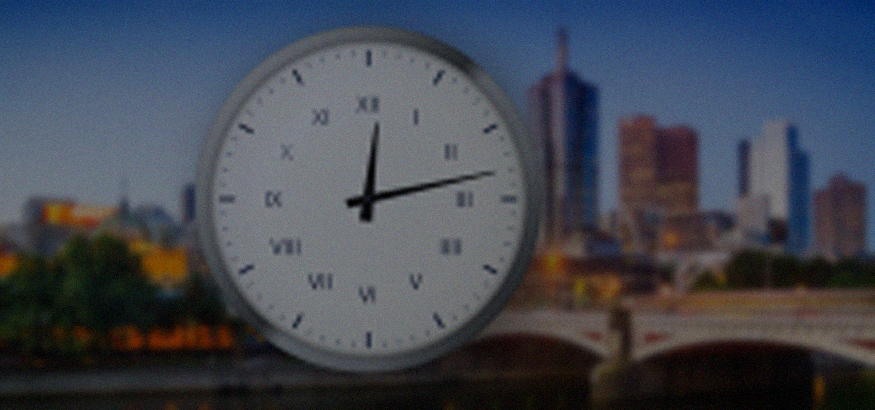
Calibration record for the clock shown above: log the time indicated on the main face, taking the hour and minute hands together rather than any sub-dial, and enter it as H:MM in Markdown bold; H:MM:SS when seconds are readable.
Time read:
**12:13**
